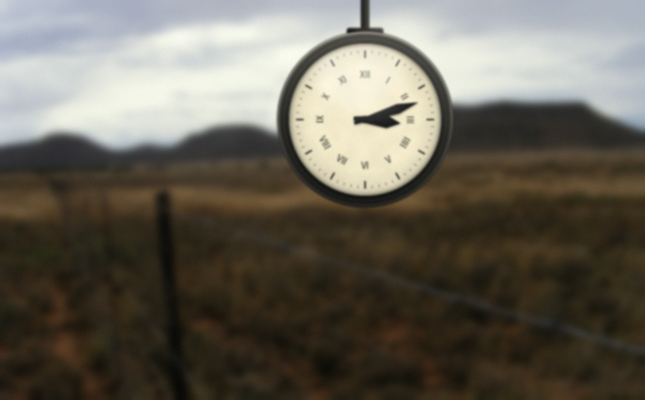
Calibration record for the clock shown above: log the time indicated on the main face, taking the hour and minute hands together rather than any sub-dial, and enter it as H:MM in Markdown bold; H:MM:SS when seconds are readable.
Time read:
**3:12**
